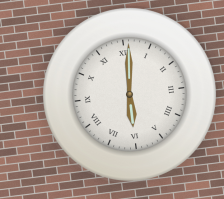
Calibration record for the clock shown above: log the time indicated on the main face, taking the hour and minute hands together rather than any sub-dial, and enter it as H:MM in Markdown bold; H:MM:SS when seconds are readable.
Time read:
**6:01**
